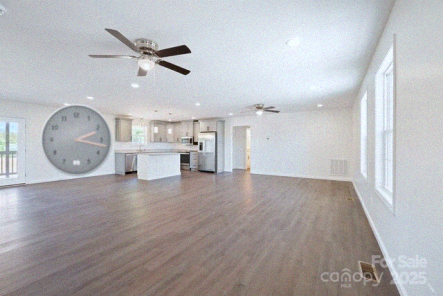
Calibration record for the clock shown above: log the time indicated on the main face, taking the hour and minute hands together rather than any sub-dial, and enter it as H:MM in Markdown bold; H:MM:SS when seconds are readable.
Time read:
**2:17**
